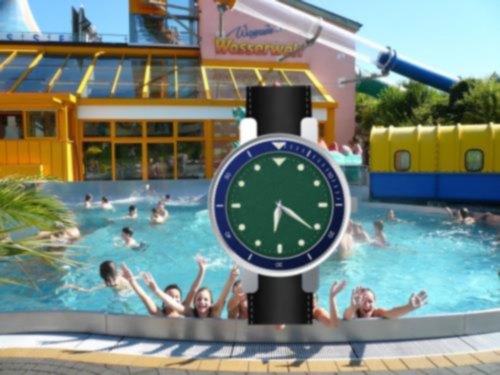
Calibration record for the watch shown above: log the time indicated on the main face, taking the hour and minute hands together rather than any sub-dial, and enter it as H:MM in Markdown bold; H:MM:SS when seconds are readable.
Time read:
**6:21**
